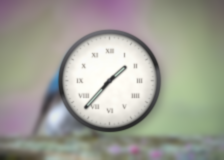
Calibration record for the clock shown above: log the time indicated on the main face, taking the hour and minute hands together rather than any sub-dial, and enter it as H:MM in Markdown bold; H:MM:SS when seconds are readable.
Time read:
**1:37**
